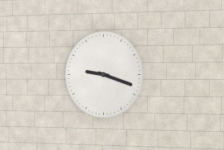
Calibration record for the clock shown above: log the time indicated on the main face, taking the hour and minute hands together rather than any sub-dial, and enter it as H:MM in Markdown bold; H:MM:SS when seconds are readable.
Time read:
**9:18**
